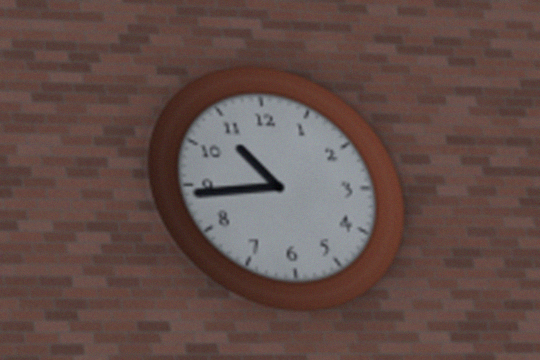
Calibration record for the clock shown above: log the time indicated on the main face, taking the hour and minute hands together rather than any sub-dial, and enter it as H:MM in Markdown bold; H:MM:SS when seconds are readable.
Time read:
**10:44**
